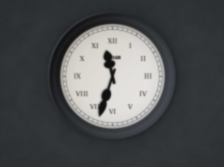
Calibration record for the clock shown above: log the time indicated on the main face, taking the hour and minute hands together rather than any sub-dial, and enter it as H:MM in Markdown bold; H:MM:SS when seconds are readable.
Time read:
**11:33**
